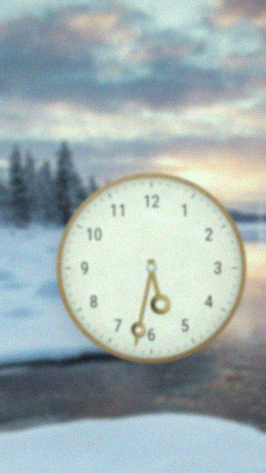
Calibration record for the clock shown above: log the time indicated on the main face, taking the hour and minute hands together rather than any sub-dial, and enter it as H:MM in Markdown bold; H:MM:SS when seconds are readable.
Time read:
**5:32**
